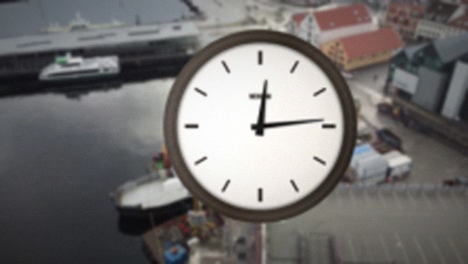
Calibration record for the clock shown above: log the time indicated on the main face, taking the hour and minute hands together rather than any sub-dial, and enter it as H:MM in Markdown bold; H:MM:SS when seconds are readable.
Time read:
**12:14**
